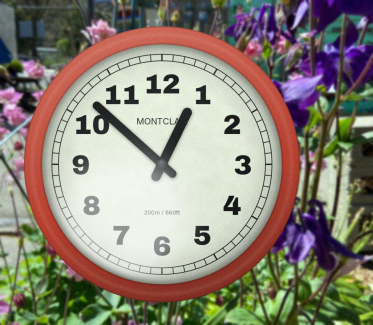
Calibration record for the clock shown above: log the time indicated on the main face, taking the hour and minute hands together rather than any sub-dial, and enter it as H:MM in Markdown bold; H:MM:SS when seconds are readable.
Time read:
**12:52**
